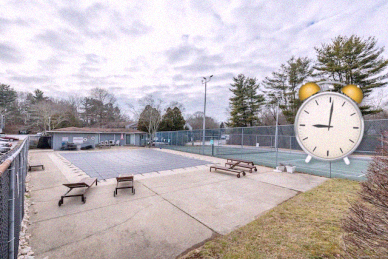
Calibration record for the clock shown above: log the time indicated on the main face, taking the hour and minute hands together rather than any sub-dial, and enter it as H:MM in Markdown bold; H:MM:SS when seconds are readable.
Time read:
**9:01**
